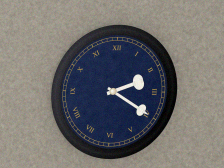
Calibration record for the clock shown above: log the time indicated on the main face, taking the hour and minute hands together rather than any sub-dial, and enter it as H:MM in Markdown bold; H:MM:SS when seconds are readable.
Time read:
**2:20**
